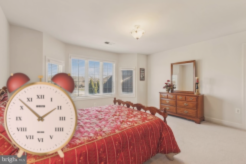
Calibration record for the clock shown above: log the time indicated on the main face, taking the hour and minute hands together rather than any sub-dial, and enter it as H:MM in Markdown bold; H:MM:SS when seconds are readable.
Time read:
**1:52**
